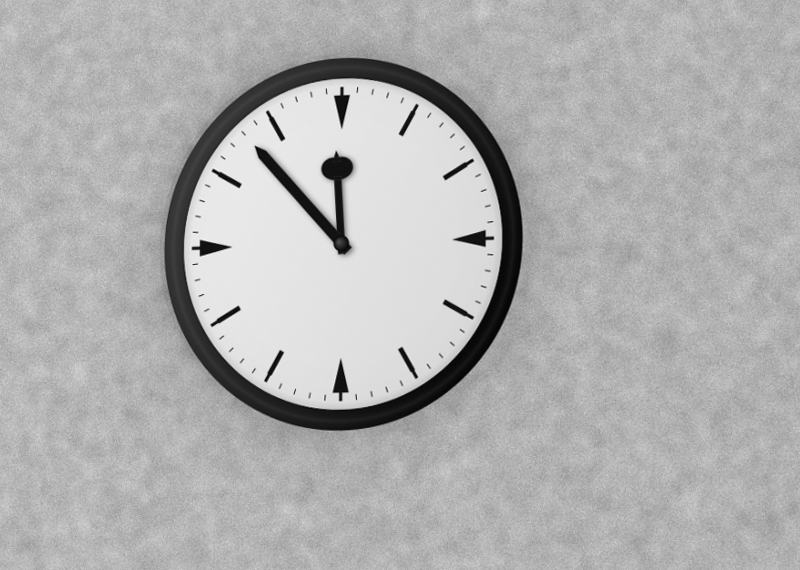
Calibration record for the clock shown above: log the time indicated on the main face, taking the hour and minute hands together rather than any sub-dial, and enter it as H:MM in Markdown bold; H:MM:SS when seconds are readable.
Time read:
**11:53**
